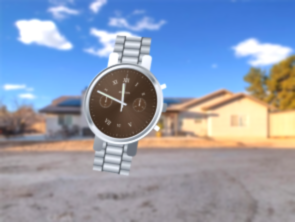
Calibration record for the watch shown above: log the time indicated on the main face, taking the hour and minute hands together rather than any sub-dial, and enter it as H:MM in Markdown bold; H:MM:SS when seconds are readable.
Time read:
**11:48**
